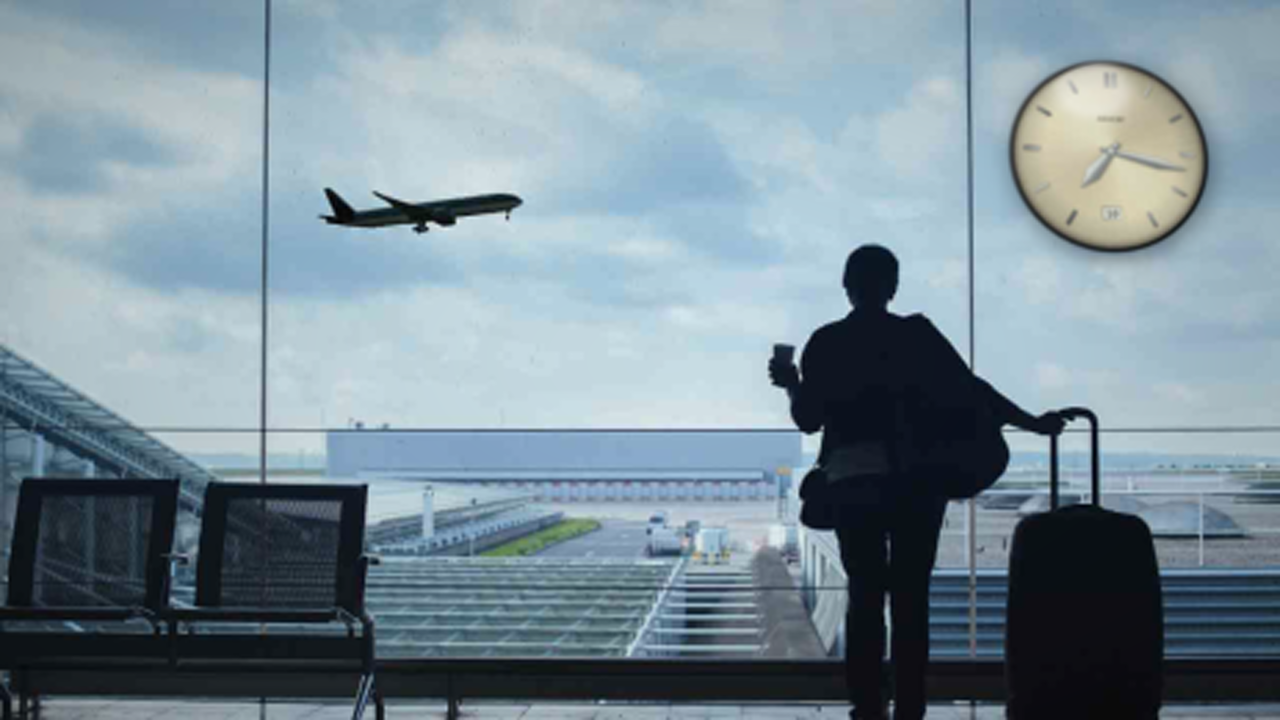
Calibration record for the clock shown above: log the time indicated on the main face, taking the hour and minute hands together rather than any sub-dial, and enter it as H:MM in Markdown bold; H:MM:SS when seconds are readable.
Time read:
**7:17**
